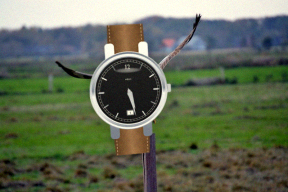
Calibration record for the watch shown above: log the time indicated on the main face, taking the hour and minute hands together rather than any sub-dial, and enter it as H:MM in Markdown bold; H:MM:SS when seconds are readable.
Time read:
**5:28**
